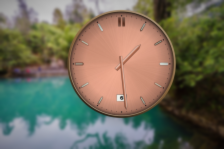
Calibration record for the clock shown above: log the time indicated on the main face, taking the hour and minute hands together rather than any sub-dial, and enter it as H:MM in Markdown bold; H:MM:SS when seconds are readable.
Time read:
**1:29**
